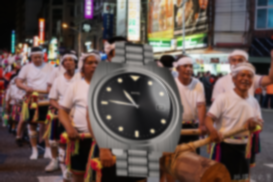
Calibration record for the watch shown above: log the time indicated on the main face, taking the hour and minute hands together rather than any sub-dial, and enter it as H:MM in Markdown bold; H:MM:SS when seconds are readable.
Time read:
**10:46**
